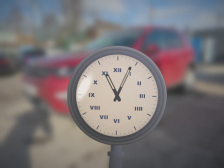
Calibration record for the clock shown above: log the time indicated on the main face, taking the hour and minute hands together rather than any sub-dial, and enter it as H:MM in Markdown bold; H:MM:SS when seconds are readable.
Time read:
**11:04**
